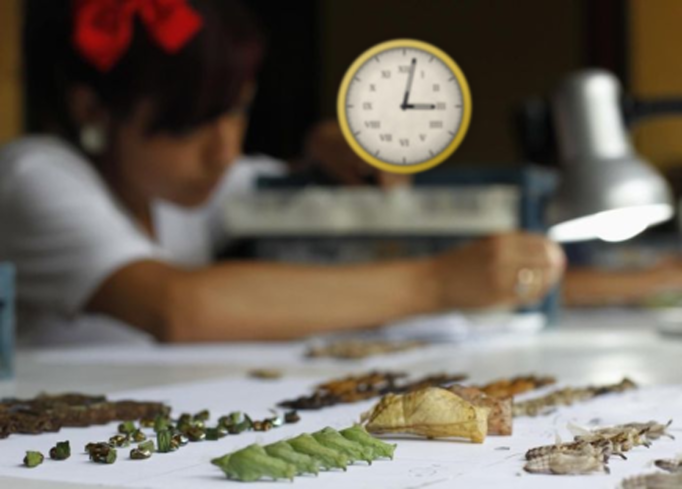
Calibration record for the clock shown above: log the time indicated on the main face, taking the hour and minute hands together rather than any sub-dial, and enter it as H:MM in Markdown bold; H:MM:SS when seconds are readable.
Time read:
**3:02**
